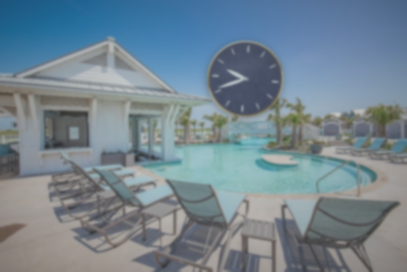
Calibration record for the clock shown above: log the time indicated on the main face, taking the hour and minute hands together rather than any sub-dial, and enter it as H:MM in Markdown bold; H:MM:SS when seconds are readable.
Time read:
**9:41**
